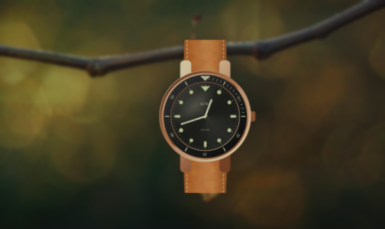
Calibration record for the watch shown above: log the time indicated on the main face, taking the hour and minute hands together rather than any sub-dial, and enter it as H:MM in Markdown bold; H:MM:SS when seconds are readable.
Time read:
**12:42**
